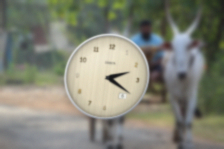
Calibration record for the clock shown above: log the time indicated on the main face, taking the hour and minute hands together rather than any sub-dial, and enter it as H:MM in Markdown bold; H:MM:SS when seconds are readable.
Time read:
**2:20**
